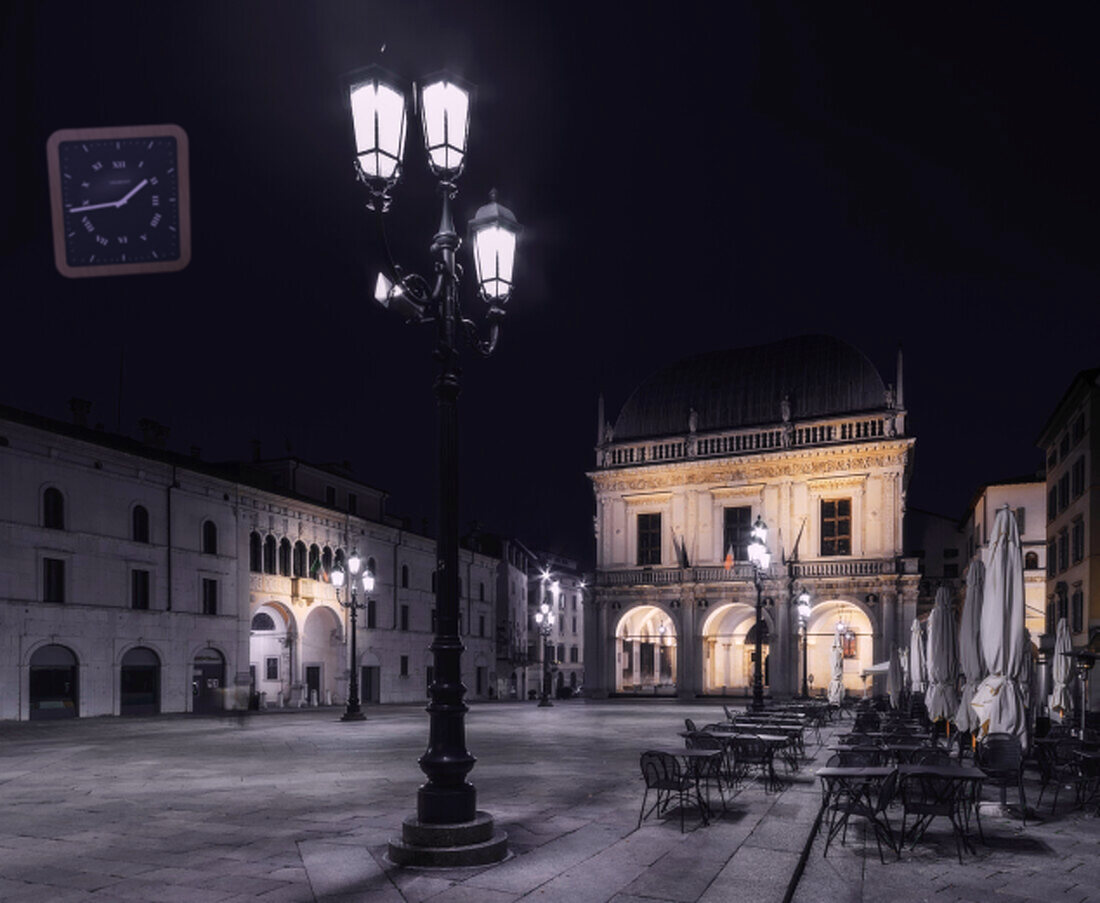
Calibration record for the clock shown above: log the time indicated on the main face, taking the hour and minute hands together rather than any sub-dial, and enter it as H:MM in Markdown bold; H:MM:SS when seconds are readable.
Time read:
**1:44**
